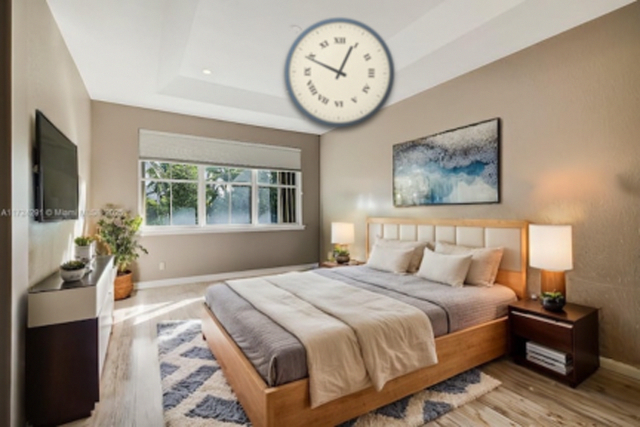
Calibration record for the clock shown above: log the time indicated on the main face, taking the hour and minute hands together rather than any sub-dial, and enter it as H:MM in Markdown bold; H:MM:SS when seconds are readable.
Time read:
**12:49**
